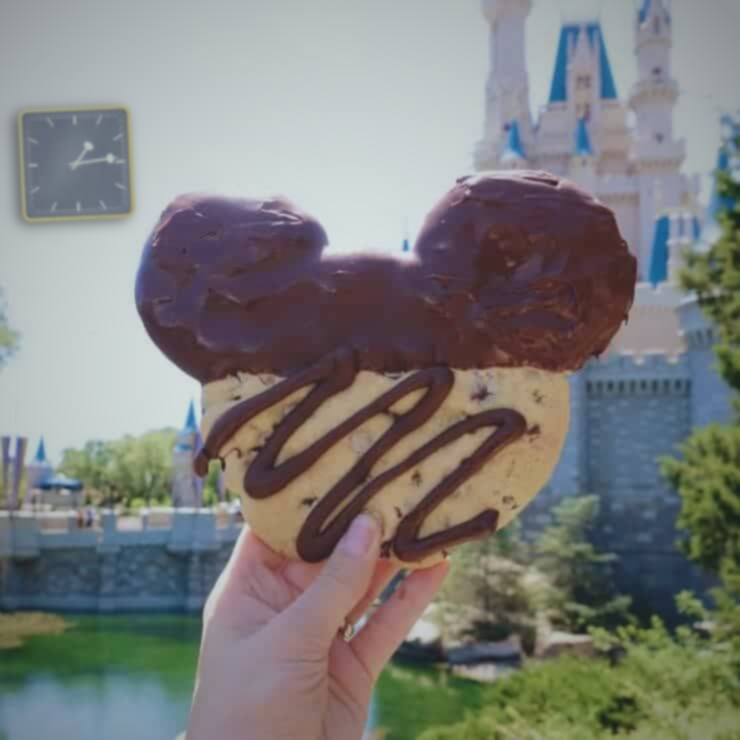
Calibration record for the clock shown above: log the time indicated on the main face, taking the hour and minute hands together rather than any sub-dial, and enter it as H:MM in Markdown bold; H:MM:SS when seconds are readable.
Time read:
**1:14**
